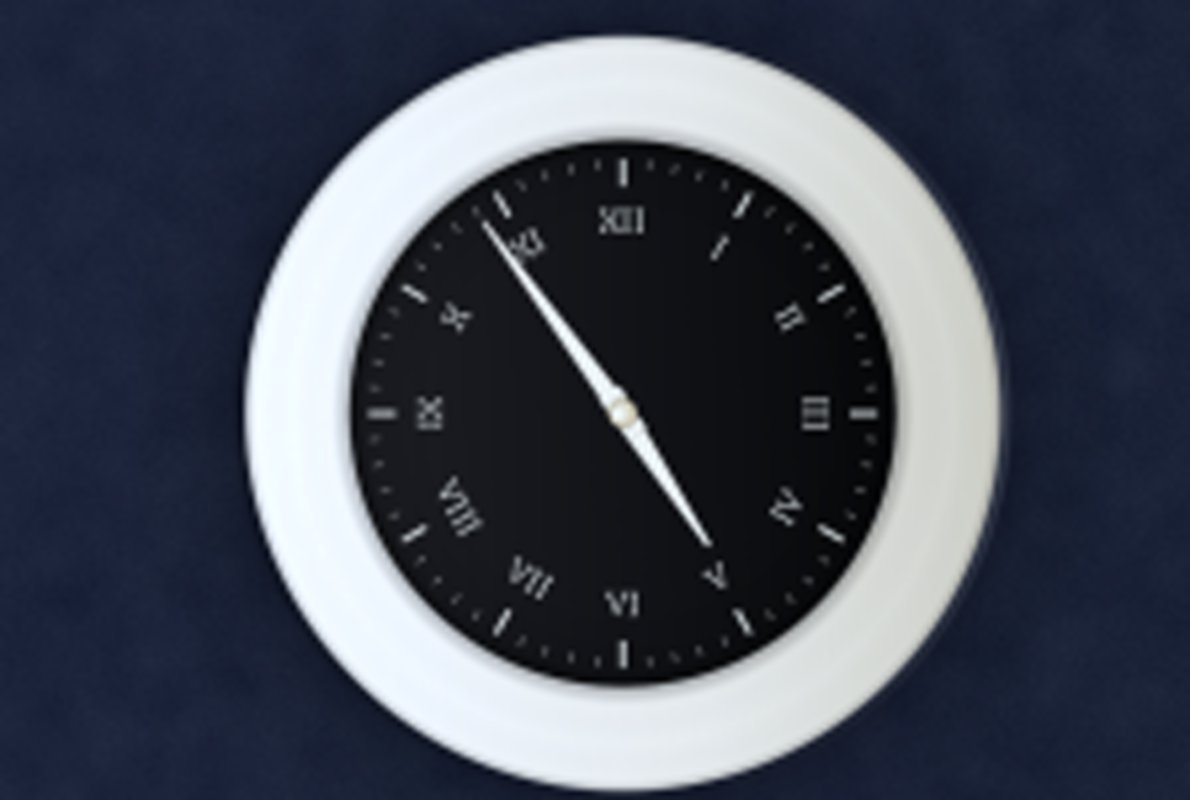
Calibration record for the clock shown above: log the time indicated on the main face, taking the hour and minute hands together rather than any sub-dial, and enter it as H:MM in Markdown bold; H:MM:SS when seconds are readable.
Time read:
**4:54**
